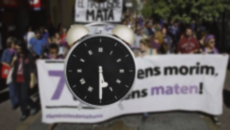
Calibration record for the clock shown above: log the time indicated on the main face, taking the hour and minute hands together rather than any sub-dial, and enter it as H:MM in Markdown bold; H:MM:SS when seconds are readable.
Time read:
**5:30**
